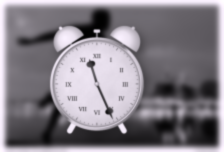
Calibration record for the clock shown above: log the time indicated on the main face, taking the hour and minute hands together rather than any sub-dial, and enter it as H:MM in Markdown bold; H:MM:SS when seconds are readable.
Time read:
**11:26**
